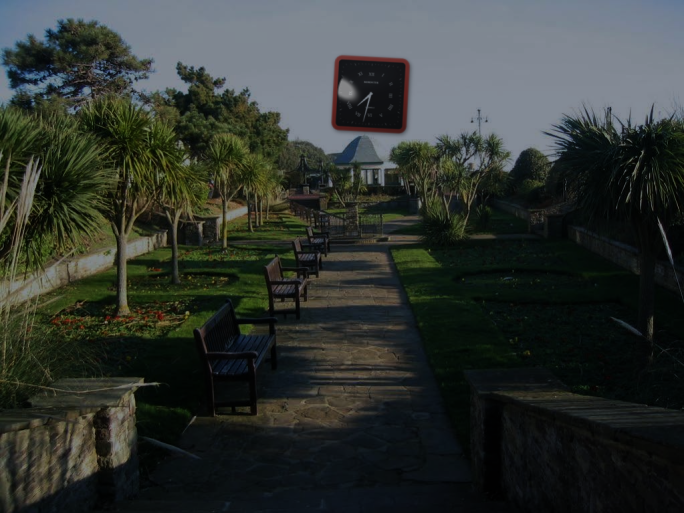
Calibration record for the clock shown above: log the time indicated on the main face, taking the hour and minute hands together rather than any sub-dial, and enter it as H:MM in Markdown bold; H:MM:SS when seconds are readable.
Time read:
**7:32**
